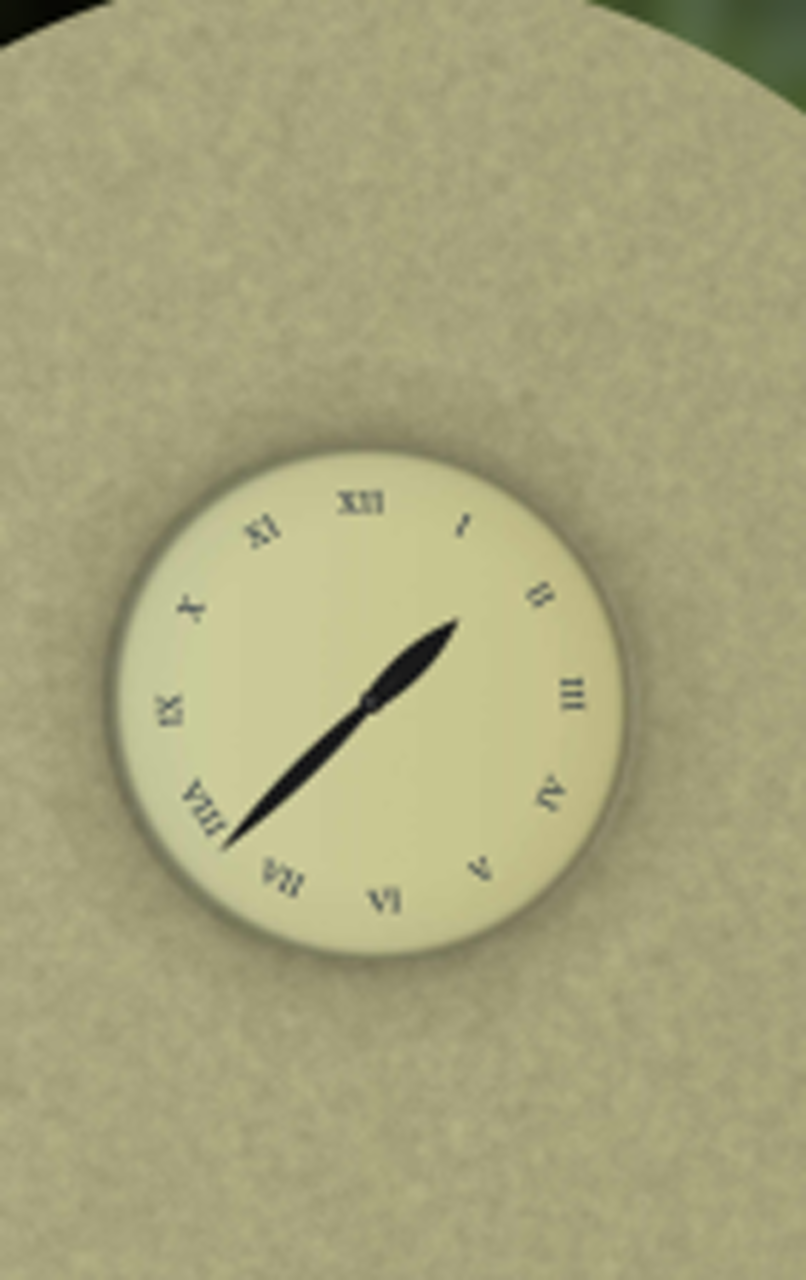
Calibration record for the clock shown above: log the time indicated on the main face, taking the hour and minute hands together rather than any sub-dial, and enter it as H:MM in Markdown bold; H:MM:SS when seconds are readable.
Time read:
**1:38**
